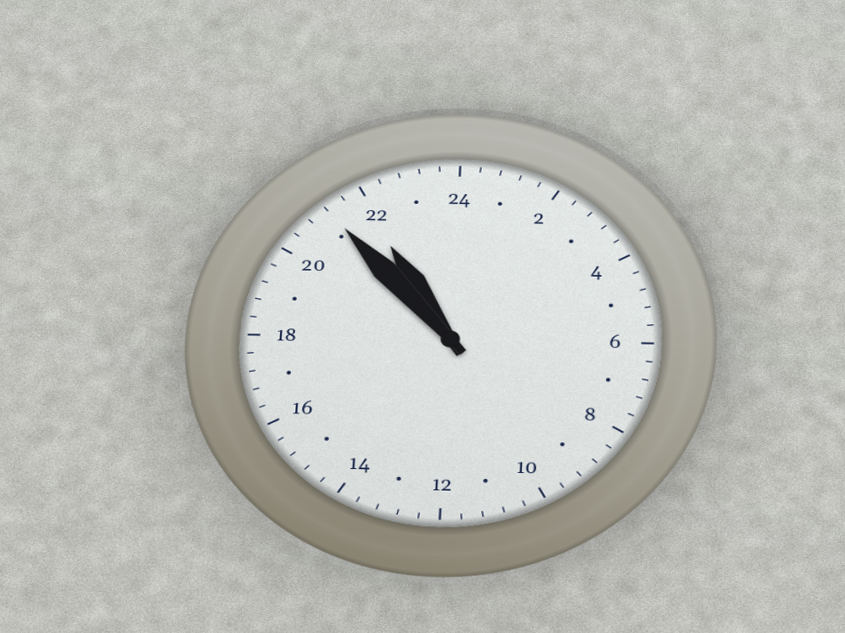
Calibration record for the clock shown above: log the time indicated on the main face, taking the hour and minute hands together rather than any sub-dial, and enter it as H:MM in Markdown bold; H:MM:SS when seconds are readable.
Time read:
**21:53**
